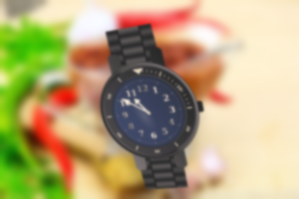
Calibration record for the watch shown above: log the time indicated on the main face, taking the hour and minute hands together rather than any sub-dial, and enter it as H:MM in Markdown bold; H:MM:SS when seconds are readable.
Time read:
**10:51**
